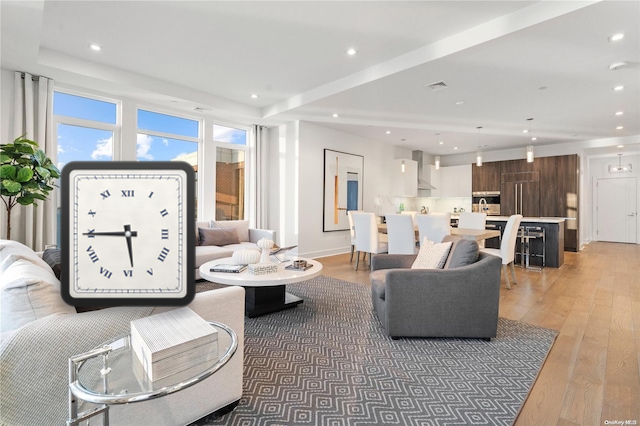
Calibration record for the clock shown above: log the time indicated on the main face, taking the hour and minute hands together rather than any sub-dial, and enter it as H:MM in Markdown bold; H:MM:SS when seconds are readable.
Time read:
**5:45**
